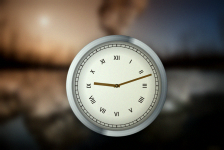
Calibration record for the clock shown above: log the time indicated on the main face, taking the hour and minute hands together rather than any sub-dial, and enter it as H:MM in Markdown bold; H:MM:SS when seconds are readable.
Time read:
**9:12**
